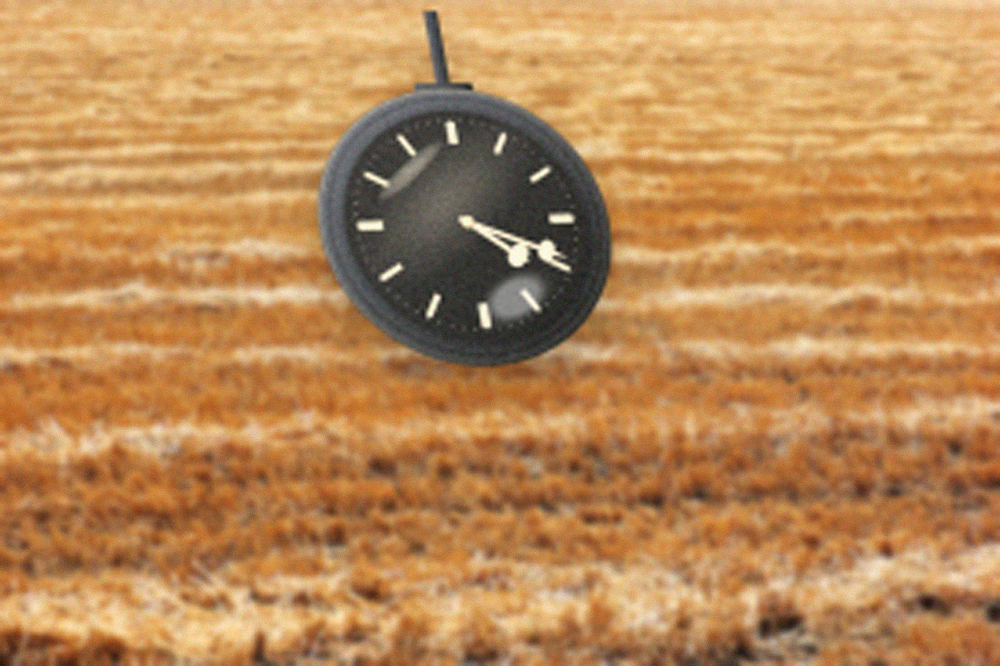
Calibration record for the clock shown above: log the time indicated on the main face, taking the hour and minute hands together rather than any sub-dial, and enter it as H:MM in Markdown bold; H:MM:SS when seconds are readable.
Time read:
**4:19**
